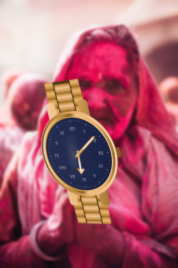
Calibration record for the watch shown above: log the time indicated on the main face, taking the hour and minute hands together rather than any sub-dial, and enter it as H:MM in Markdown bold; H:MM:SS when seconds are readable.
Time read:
**6:09**
